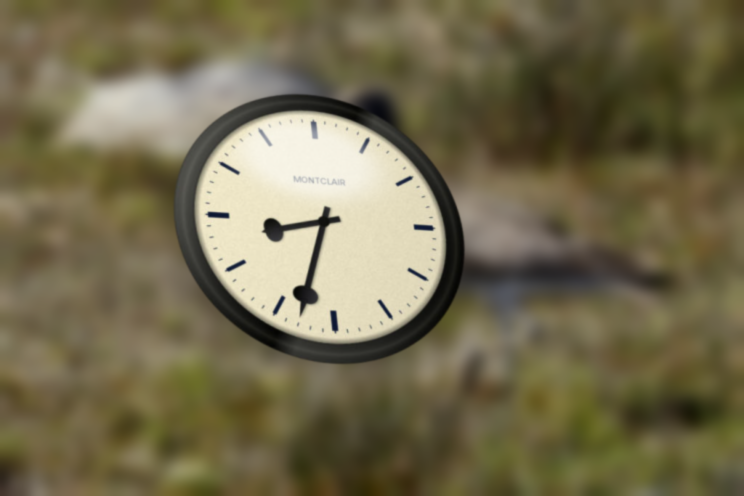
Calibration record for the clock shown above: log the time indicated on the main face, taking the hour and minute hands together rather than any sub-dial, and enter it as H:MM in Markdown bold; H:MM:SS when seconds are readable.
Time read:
**8:33**
